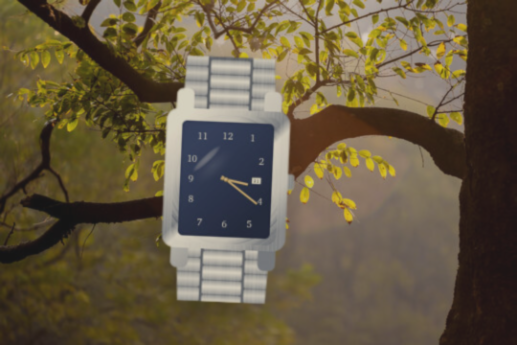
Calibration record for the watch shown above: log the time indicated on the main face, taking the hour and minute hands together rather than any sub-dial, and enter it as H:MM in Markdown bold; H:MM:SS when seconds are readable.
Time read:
**3:21**
